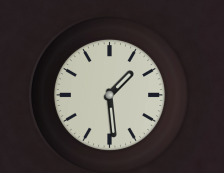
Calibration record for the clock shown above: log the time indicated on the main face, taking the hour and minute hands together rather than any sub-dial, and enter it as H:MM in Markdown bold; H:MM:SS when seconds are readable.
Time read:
**1:29**
